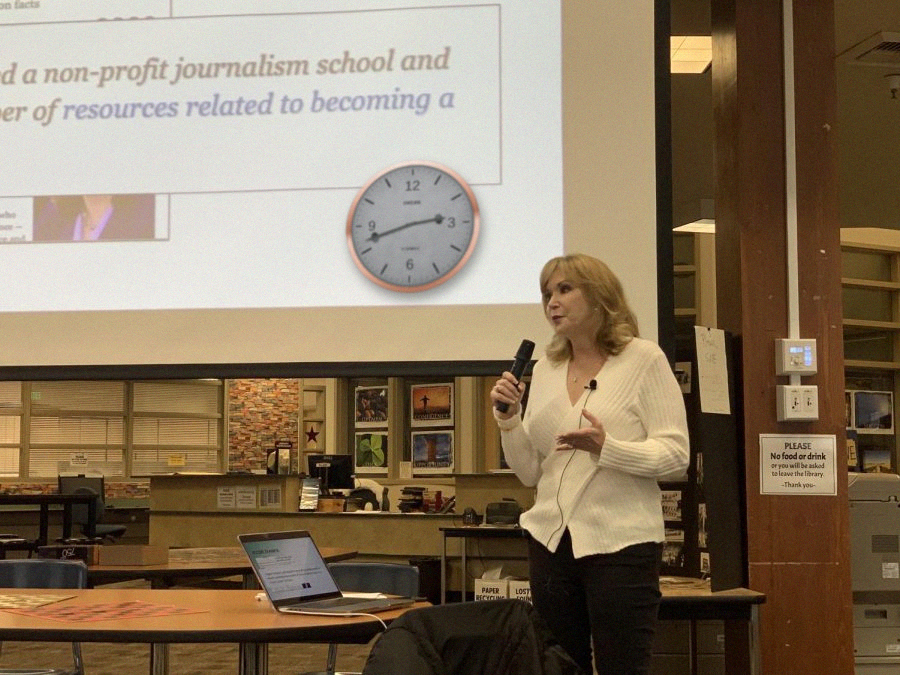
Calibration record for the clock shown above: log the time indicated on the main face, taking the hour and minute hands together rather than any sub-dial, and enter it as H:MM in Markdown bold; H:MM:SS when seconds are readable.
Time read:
**2:42**
